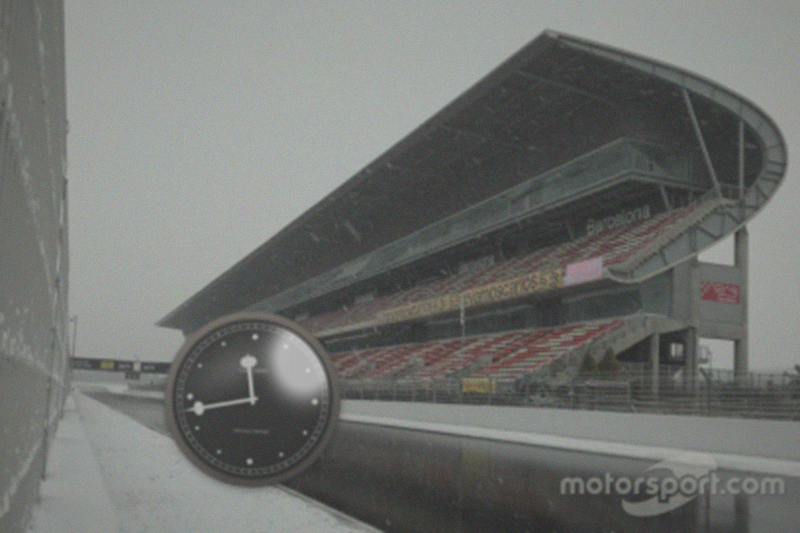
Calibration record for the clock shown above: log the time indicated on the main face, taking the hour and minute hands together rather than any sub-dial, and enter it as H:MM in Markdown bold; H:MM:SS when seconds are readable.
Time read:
**11:43**
